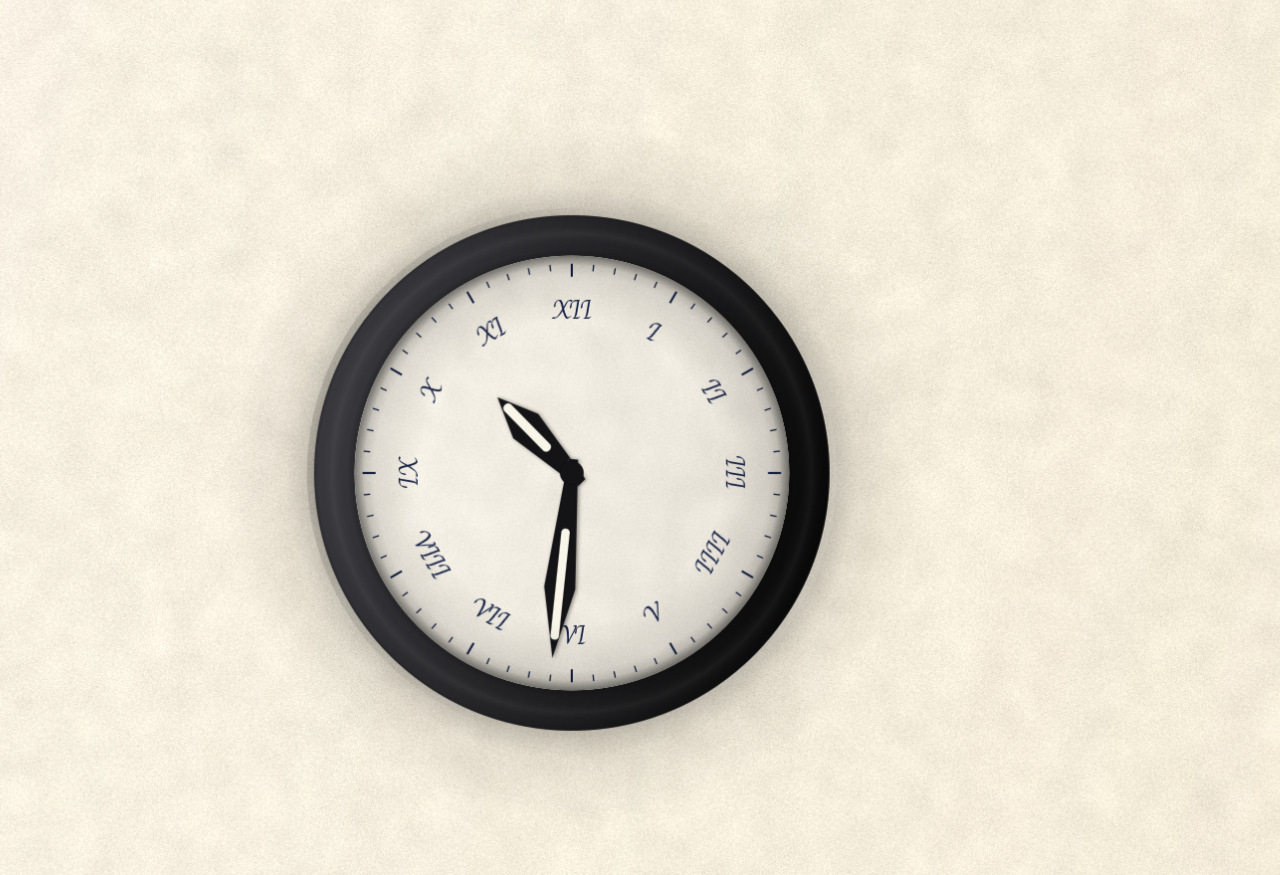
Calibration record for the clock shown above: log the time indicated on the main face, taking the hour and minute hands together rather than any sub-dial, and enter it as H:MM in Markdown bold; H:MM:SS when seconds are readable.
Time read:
**10:31**
